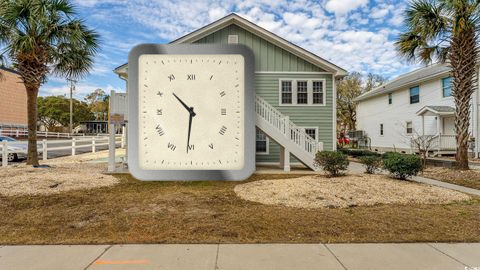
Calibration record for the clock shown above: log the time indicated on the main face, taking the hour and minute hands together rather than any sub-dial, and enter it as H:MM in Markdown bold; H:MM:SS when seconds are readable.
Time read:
**10:31**
